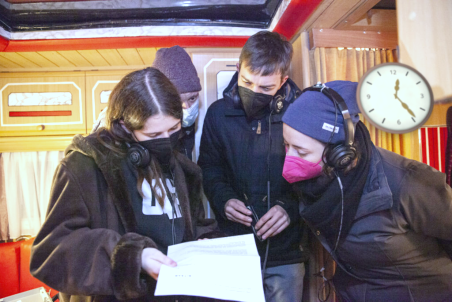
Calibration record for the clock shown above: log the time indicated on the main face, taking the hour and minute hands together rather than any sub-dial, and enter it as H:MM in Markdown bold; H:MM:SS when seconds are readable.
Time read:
**12:24**
